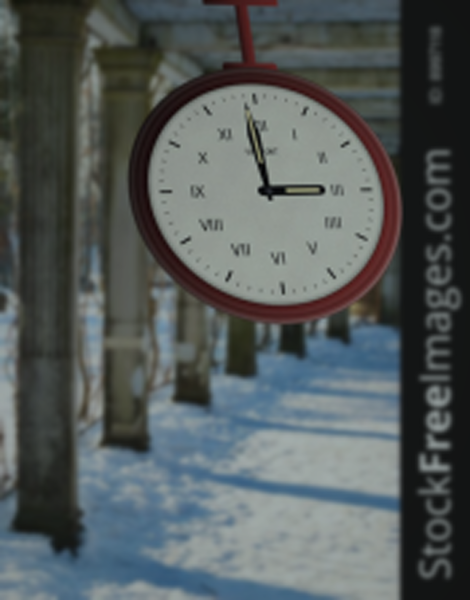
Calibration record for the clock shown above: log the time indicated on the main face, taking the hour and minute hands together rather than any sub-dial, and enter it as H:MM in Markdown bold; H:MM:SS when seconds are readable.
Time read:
**2:59**
